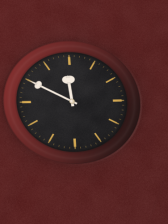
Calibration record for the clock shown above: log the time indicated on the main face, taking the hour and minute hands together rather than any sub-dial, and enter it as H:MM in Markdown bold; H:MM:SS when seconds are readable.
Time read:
**11:50**
